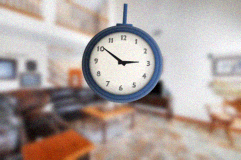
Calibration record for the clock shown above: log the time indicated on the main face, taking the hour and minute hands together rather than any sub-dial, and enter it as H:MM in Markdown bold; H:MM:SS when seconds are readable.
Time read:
**2:51**
